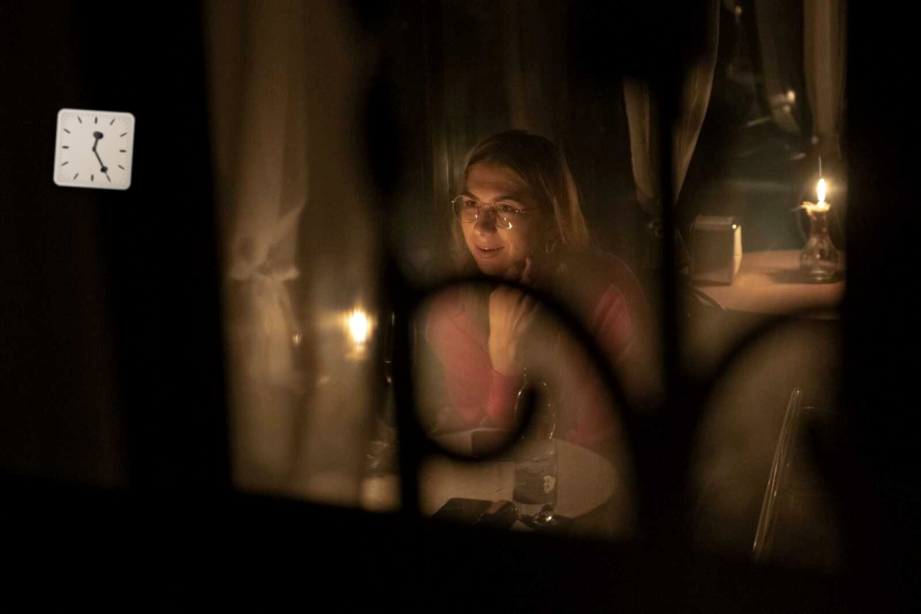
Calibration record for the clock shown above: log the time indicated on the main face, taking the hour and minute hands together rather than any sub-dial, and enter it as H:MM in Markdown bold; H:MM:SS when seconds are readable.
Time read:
**12:25**
